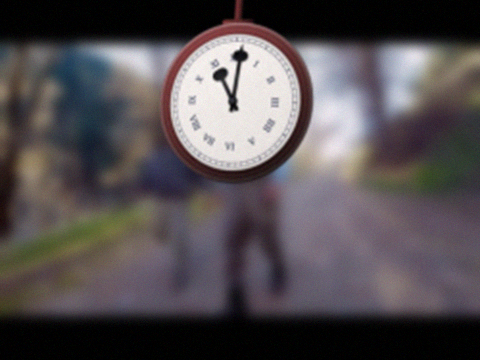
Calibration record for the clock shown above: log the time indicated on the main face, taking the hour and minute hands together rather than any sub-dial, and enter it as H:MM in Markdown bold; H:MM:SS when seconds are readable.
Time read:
**11:01**
